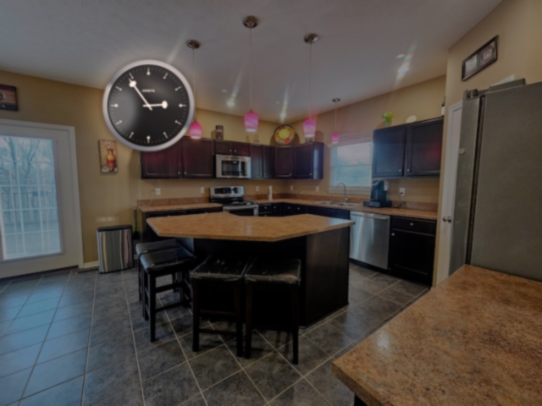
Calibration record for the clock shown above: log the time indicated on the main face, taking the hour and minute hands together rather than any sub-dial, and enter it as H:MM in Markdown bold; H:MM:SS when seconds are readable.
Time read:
**2:54**
